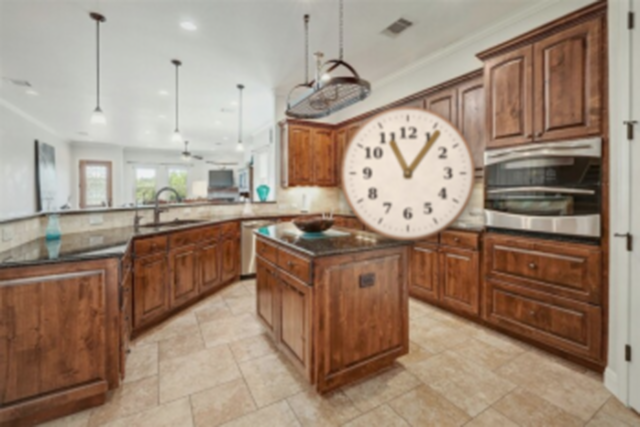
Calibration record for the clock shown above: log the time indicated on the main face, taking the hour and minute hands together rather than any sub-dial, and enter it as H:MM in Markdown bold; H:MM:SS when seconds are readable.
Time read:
**11:06**
